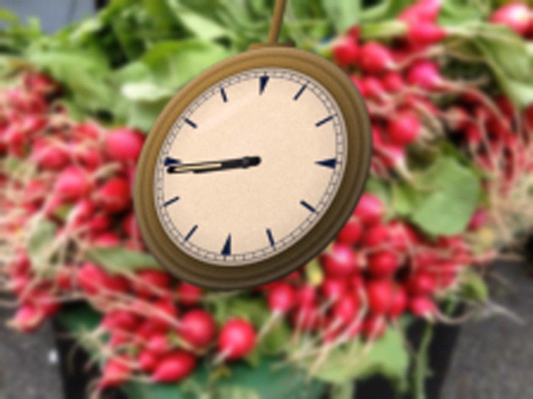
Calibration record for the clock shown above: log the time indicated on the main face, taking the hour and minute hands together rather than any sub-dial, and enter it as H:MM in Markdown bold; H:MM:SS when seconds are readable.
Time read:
**8:44**
